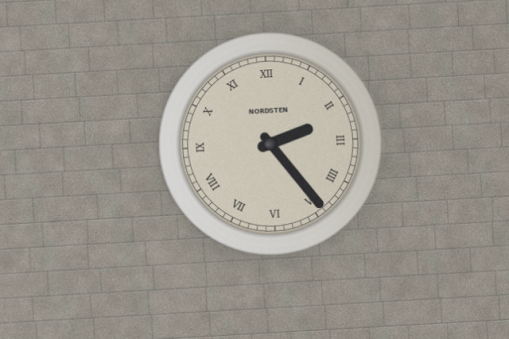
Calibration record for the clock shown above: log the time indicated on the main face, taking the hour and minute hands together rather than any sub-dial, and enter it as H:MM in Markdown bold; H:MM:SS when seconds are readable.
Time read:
**2:24**
